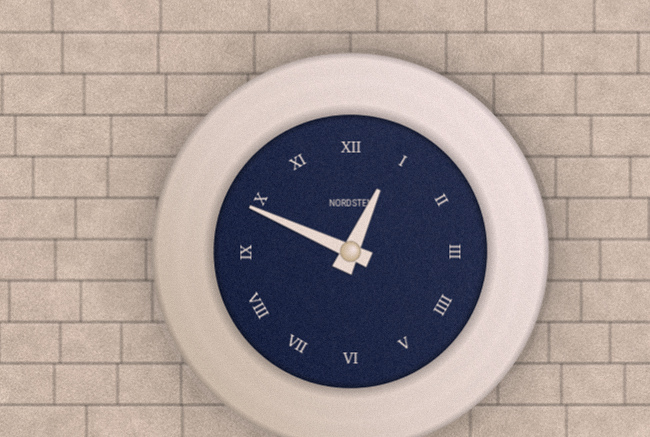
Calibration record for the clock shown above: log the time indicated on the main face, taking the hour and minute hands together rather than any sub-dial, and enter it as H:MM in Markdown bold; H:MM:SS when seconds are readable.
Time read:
**12:49**
